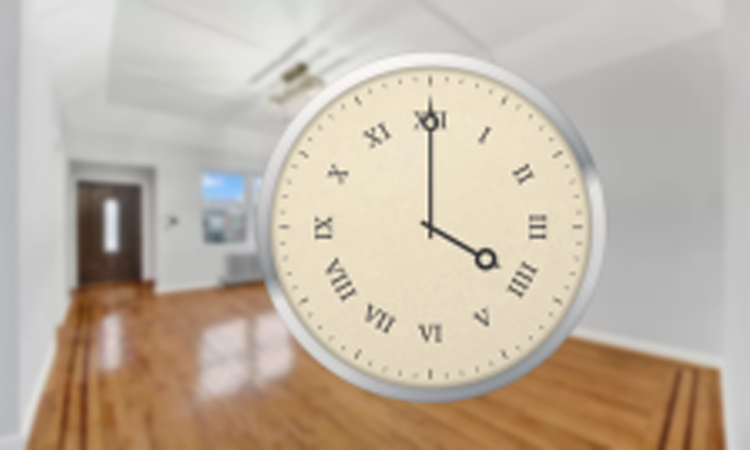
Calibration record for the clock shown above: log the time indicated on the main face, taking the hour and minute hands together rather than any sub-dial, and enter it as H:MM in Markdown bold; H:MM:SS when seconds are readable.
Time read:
**4:00**
